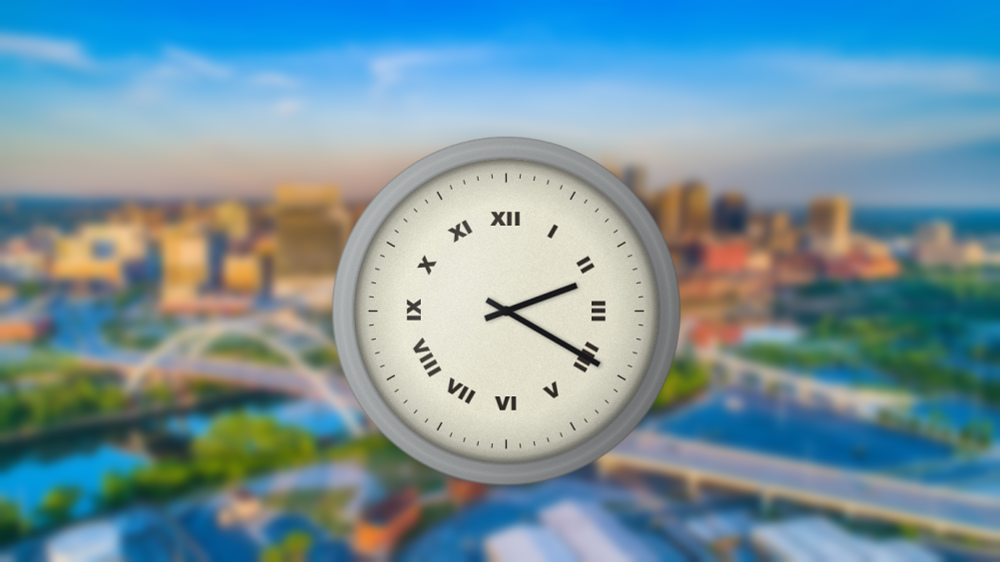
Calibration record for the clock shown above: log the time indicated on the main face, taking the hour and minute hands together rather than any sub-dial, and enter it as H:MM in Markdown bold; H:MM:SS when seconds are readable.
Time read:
**2:20**
